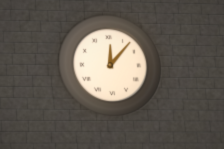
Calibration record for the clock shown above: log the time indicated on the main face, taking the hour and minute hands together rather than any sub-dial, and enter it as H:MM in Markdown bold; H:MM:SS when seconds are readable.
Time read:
**12:07**
